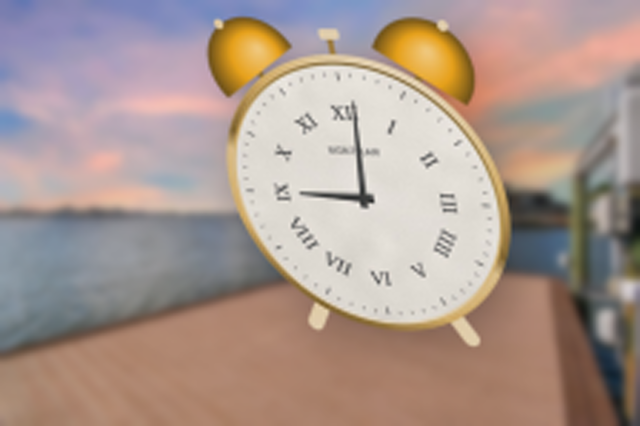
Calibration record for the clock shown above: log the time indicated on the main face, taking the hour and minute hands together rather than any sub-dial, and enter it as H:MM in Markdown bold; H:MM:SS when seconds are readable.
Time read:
**9:01**
